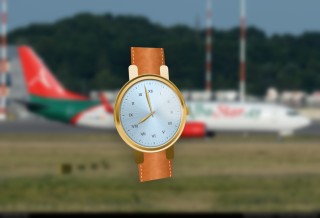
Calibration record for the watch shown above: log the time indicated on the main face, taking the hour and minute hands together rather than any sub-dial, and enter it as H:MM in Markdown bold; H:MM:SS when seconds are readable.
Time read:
**7:58**
